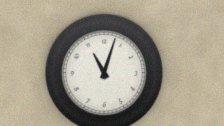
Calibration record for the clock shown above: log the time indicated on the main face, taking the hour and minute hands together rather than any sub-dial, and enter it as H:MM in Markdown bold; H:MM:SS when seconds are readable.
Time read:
**11:03**
